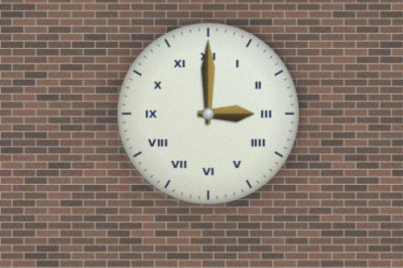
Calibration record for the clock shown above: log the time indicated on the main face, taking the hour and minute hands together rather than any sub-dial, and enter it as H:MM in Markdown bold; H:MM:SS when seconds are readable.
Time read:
**3:00**
